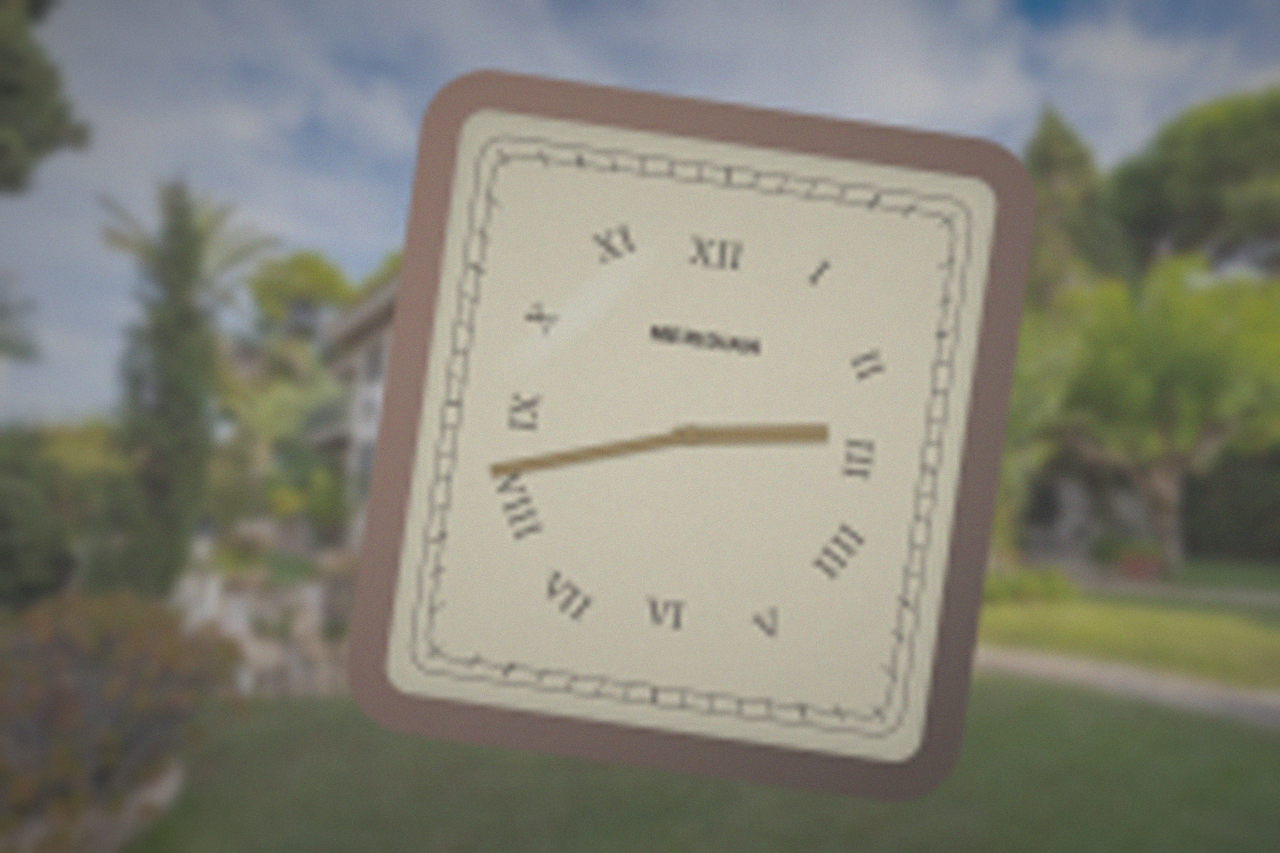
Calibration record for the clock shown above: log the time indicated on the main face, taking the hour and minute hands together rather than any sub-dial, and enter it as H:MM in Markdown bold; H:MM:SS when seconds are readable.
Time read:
**2:42**
